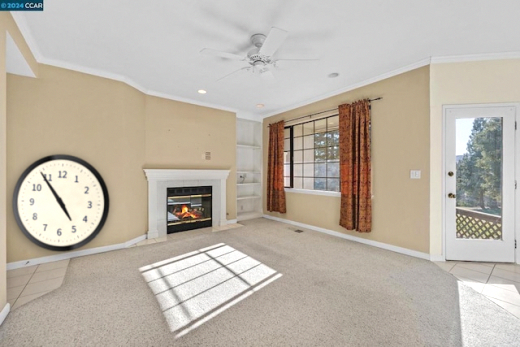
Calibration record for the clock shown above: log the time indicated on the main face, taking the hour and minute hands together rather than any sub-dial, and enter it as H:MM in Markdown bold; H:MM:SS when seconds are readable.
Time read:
**4:54**
